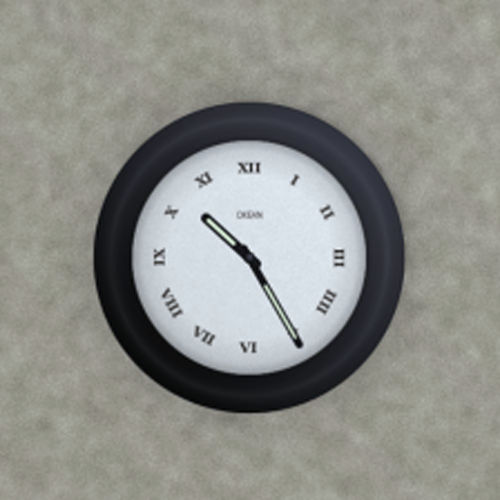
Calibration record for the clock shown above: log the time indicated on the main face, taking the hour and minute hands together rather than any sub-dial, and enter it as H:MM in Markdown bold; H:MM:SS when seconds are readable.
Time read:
**10:25**
